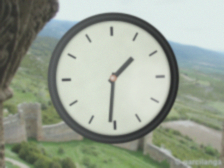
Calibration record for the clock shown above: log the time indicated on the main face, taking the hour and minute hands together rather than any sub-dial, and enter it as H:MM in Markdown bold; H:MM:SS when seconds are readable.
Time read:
**1:31**
